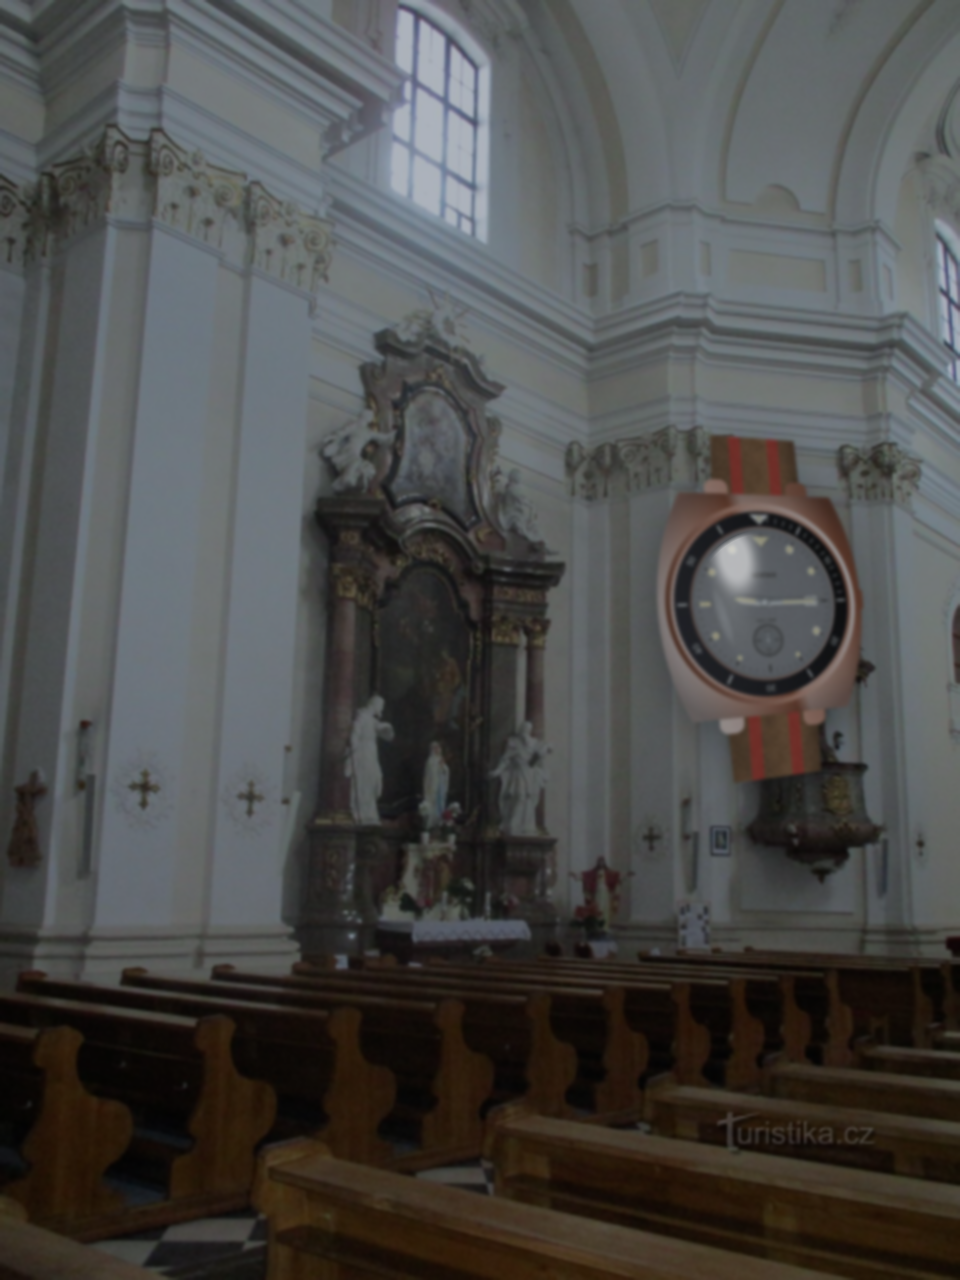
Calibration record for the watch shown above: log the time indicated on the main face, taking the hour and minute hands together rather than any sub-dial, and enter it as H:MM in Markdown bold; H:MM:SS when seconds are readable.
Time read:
**9:15**
